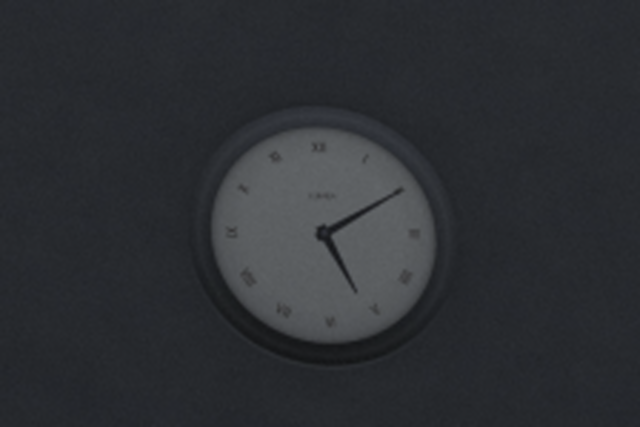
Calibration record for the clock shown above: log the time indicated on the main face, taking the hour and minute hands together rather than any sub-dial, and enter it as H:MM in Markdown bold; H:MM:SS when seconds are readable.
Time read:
**5:10**
